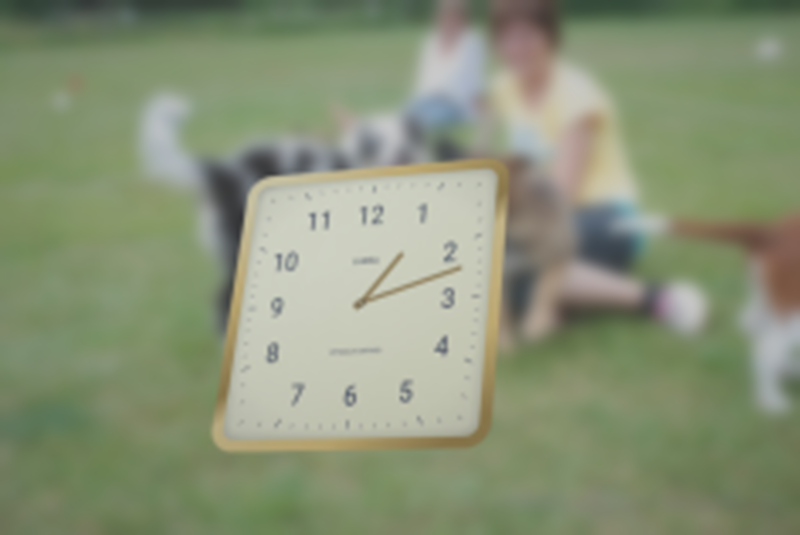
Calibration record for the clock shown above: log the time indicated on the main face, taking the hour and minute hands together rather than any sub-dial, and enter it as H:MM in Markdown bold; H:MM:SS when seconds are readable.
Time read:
**1:12**
